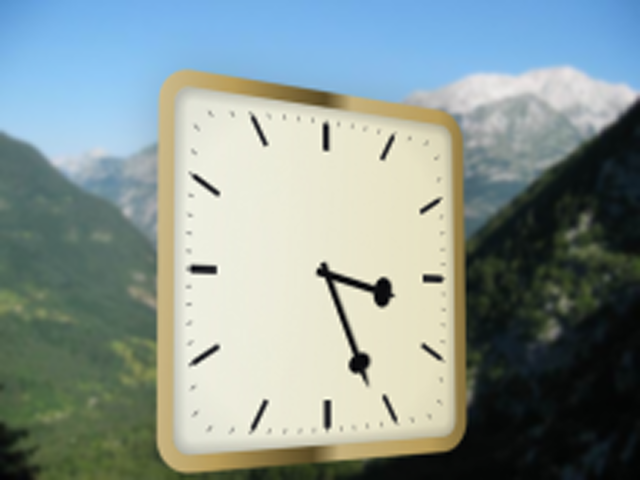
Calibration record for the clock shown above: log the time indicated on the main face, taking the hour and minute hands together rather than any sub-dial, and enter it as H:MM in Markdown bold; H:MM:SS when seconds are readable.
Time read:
**3:26**
